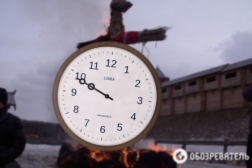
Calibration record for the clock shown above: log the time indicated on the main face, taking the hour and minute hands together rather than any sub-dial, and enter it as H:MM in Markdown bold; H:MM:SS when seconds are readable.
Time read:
**9:49**
